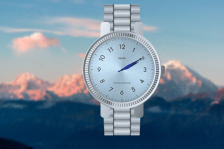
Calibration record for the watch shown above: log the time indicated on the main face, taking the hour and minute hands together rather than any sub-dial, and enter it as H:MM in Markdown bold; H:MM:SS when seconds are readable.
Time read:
**2:10**
